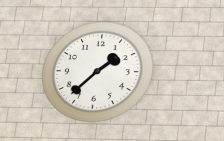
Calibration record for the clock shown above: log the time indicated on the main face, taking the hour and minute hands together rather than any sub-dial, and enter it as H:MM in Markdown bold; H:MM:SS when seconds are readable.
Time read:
**1:37**
